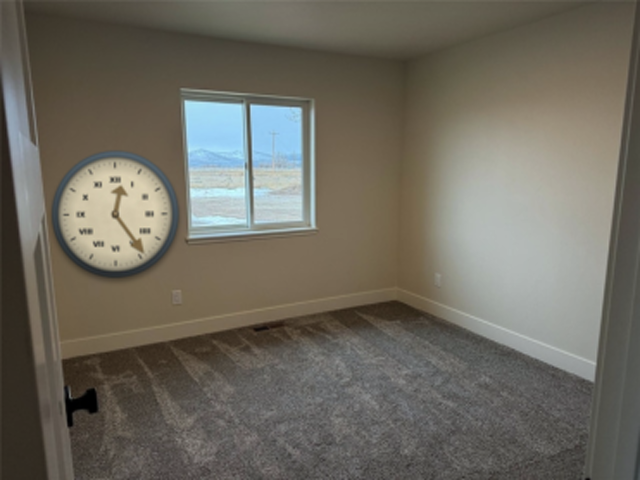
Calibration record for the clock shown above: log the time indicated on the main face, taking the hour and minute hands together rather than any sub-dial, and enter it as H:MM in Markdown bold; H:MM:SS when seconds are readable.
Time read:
**12:24**
